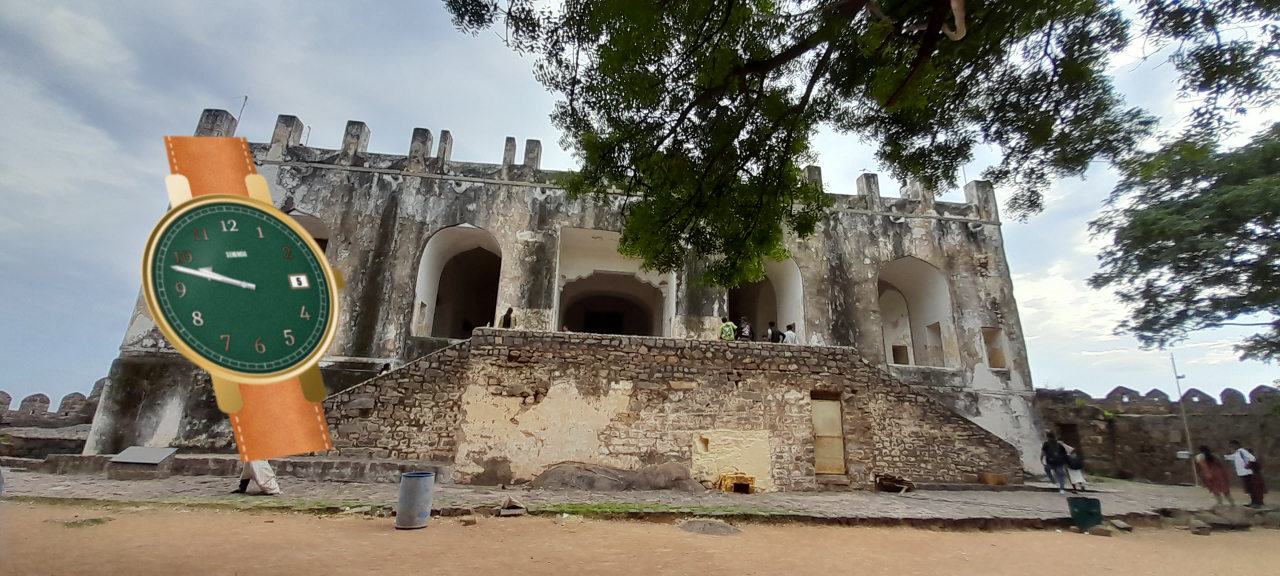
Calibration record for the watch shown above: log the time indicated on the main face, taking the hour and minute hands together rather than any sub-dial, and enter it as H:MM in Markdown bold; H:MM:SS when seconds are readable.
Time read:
**9:48**
